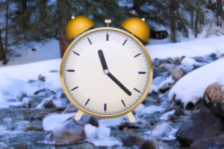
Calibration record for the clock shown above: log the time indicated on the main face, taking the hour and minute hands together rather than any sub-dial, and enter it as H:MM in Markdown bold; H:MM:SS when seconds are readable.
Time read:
**11:22**
